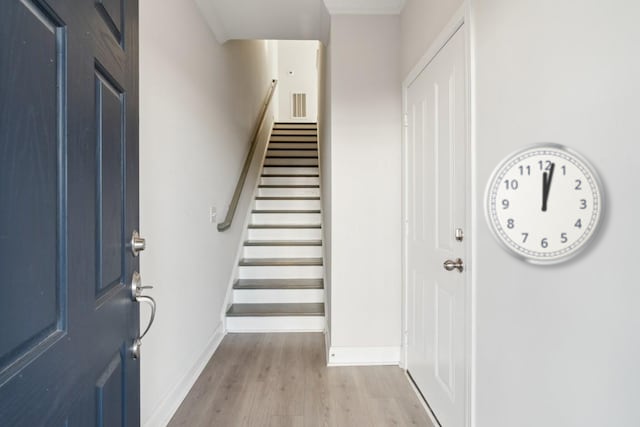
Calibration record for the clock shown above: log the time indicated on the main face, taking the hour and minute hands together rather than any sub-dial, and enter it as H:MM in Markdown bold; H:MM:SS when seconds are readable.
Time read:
**12:02**
